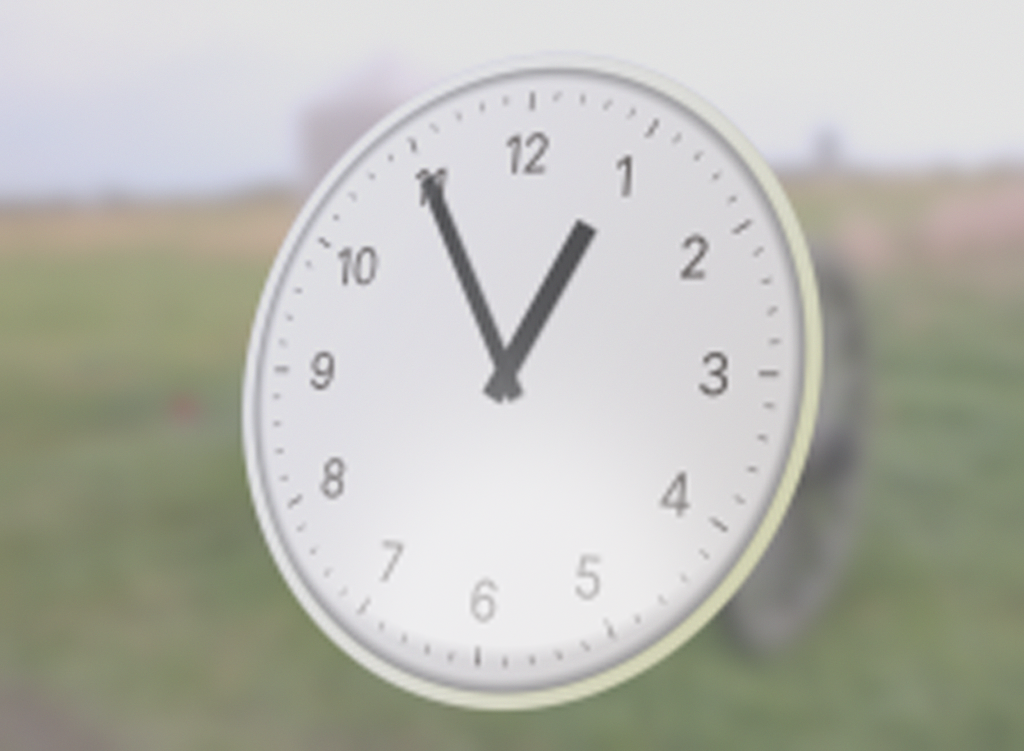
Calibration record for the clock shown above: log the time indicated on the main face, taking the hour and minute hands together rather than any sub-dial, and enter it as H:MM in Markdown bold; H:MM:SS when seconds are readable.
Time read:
**12:55**
